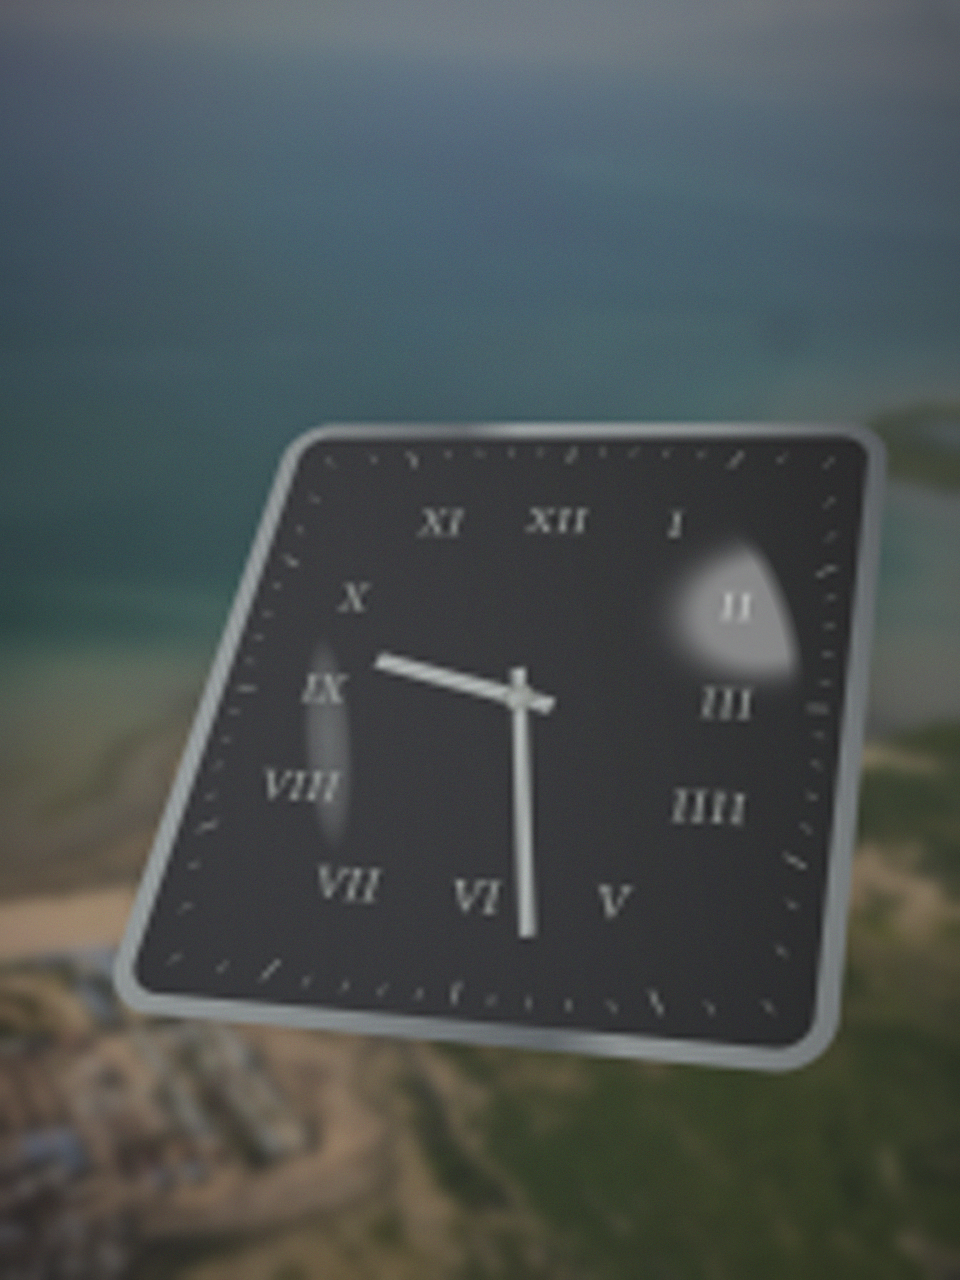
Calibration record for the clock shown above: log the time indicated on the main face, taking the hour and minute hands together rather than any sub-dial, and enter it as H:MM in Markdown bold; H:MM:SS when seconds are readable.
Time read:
**9:28**
